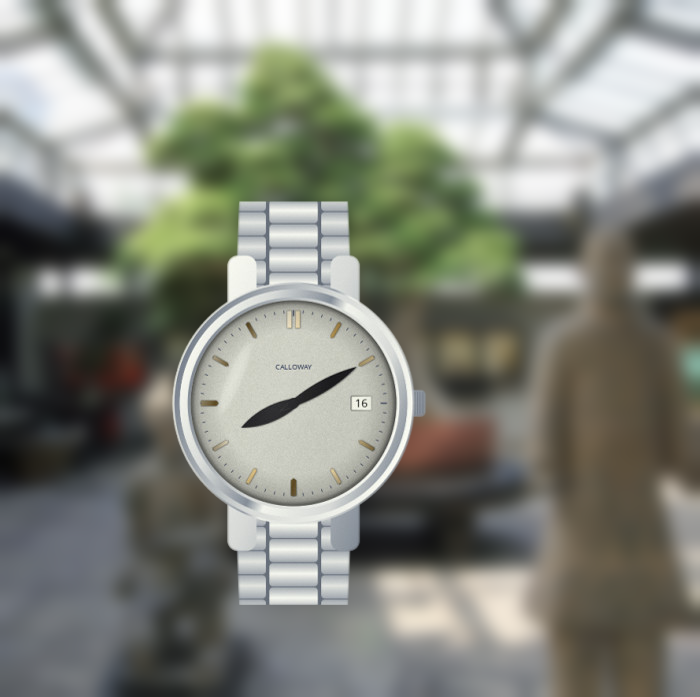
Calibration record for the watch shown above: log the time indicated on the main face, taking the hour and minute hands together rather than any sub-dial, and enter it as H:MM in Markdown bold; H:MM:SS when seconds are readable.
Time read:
**8:10**
